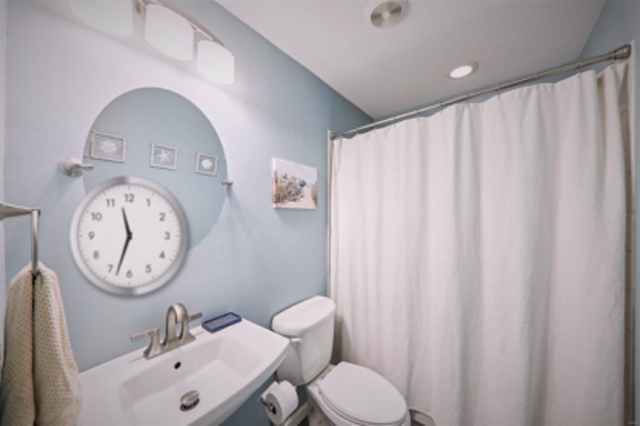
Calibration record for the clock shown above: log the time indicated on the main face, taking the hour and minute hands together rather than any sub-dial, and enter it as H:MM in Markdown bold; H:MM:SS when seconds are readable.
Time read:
**11:33**
